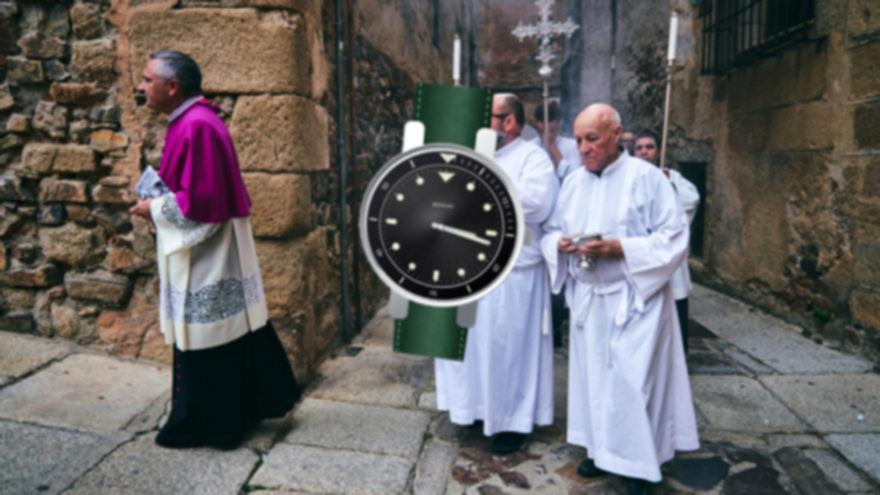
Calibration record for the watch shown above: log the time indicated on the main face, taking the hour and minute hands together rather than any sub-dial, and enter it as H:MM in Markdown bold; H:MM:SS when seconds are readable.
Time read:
**3:17**
